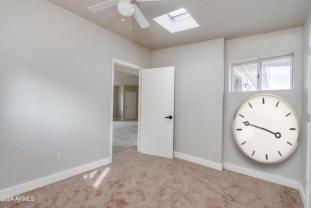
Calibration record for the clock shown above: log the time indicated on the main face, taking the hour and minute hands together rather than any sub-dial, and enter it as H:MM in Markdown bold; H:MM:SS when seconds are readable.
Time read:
**3:48**
